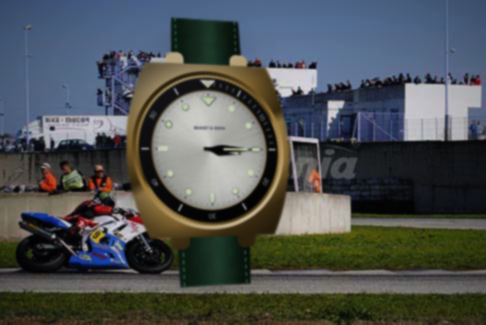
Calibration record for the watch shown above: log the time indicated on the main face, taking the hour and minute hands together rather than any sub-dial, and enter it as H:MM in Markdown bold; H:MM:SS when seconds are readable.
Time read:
**3:15**
